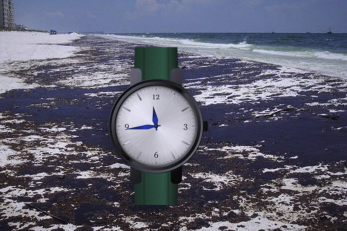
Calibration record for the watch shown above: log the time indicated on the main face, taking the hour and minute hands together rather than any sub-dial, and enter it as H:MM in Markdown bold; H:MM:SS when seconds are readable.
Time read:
**11:44**
